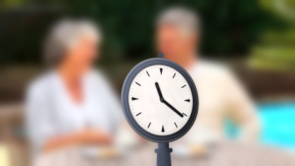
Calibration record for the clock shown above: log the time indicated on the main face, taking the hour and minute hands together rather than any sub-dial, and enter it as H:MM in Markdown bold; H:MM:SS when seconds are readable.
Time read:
**11:21**
